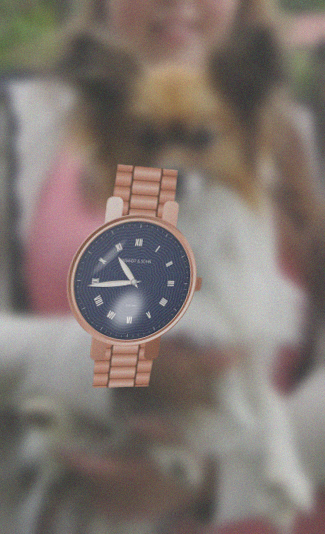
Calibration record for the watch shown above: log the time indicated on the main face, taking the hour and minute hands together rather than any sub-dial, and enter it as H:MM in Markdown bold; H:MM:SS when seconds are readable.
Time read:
**10:44**
